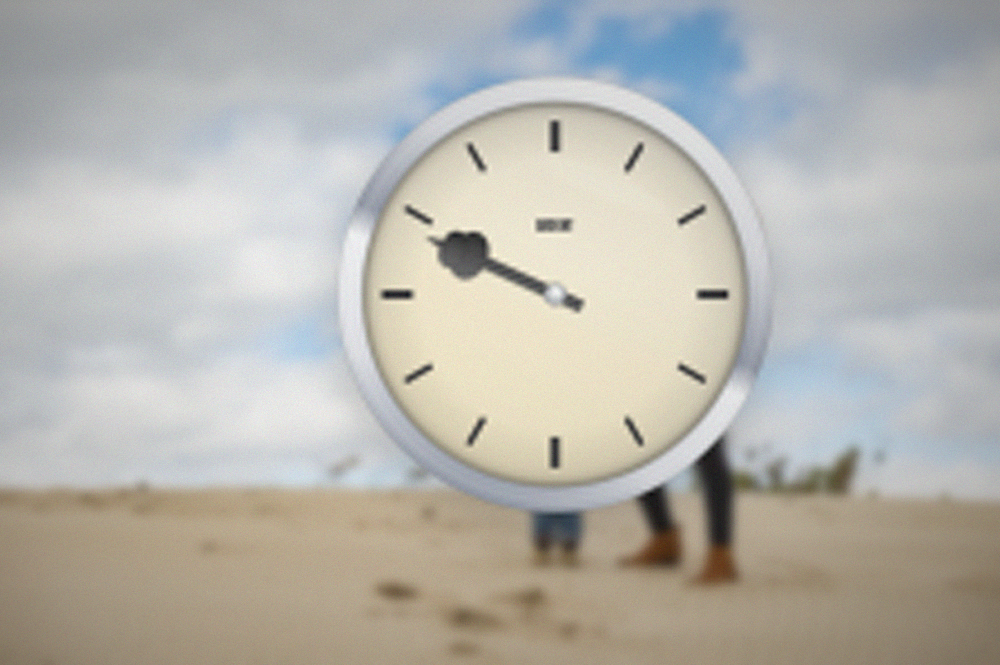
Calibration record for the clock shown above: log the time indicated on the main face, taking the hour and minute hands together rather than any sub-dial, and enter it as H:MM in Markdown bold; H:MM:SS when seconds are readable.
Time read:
**9:49**
